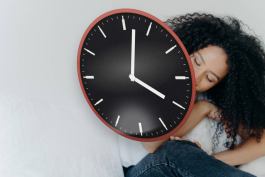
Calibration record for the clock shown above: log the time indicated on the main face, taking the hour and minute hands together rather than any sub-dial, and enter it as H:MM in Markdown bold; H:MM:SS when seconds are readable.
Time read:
**4:02**
